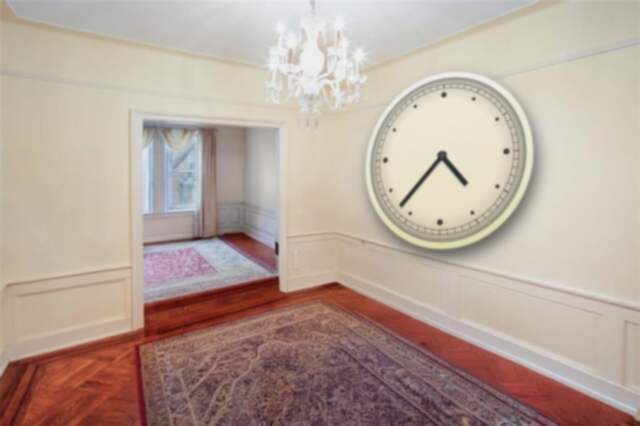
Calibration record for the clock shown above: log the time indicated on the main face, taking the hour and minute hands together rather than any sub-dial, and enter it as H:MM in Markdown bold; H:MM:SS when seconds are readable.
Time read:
**4:37**
